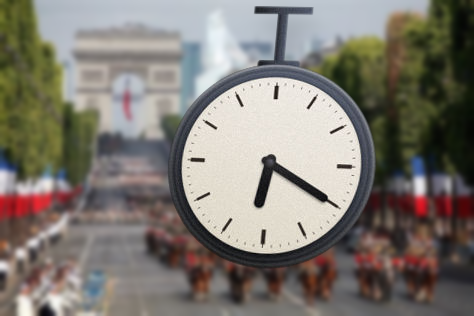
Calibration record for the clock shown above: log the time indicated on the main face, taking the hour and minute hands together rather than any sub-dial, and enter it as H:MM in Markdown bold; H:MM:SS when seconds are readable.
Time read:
**6:20**
